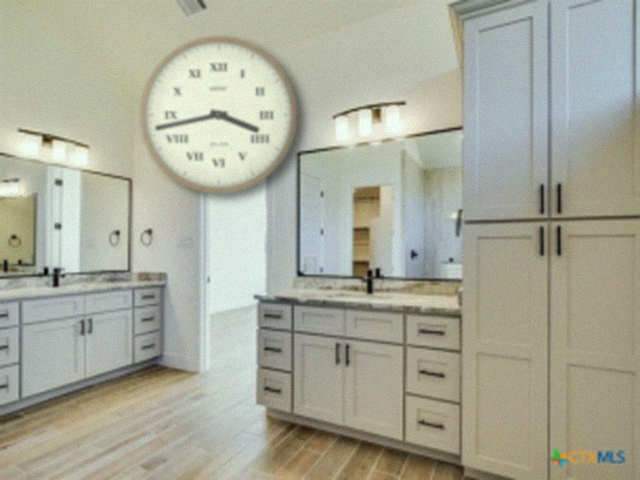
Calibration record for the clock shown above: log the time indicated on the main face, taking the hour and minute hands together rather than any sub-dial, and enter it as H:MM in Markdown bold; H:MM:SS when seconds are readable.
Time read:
**3:43**
